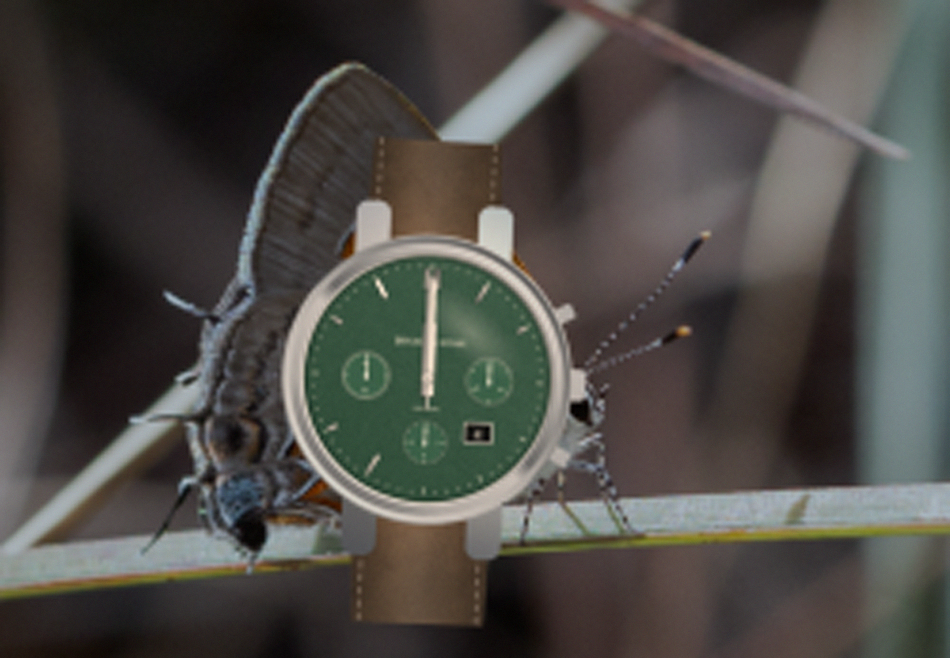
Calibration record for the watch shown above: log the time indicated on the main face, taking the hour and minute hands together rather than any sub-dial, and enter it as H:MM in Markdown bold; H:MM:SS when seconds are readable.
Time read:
**12:00**
